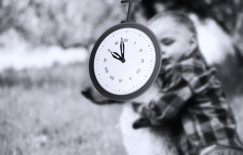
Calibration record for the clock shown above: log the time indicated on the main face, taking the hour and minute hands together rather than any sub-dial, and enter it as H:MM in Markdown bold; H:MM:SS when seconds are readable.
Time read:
**9:58**
